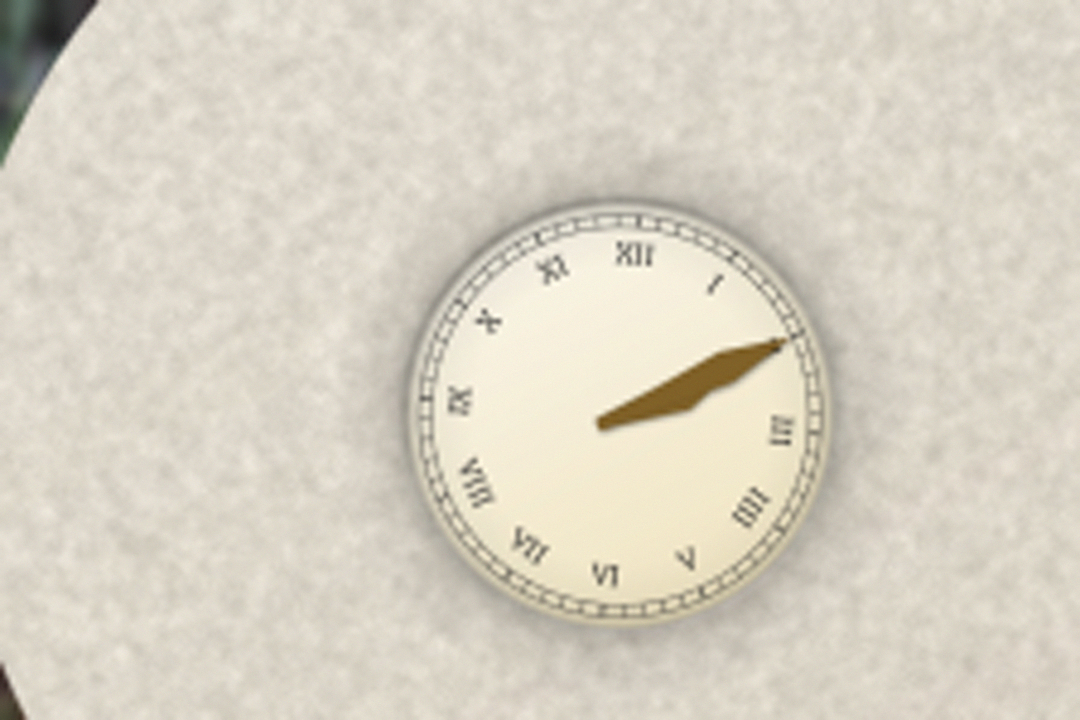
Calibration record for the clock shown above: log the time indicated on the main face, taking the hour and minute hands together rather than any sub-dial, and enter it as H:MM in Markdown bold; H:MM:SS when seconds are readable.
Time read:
**2:10**
